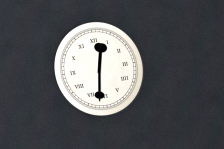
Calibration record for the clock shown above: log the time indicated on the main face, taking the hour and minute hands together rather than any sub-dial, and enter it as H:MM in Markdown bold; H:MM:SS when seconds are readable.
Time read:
**12:32**
